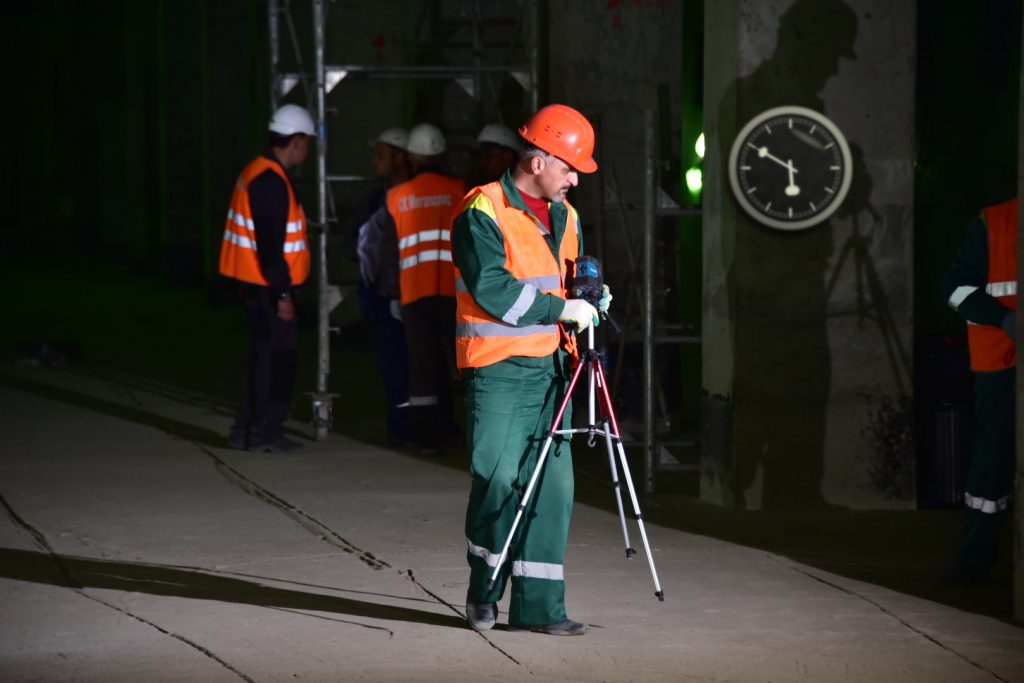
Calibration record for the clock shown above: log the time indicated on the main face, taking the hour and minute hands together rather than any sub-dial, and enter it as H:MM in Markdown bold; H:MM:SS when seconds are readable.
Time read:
**5:50**
